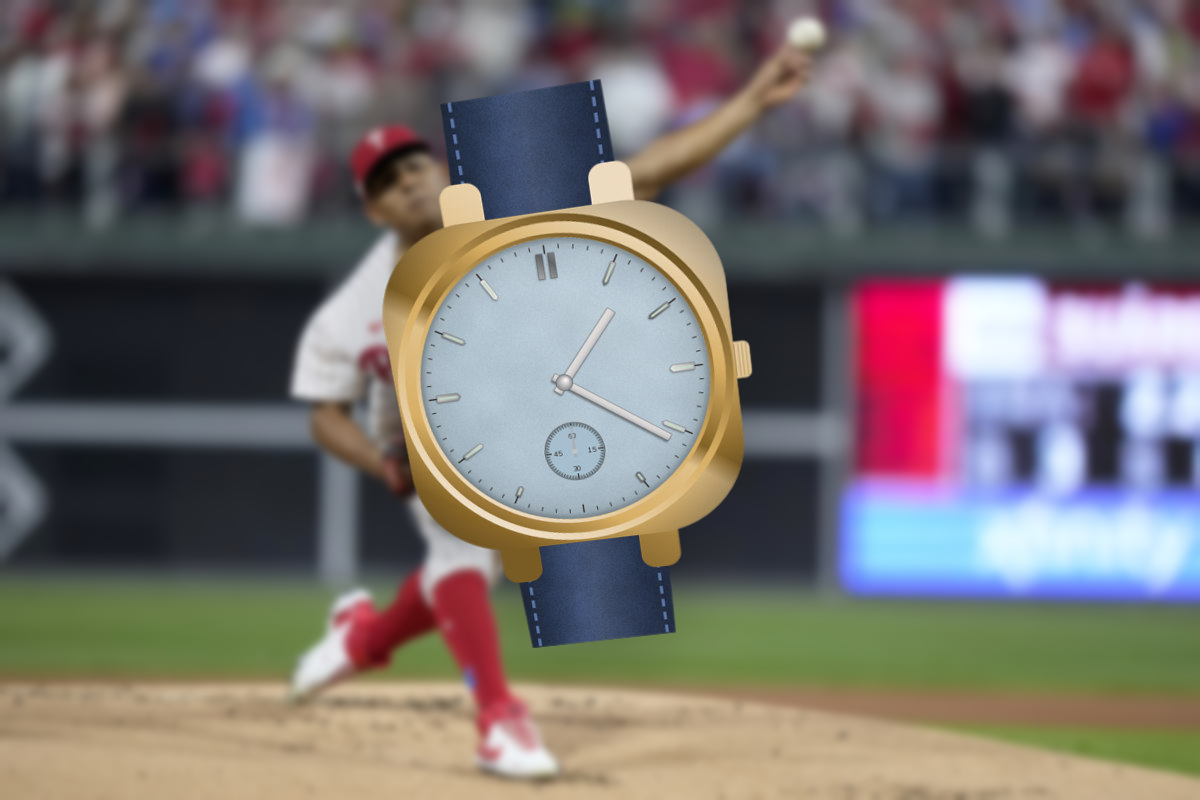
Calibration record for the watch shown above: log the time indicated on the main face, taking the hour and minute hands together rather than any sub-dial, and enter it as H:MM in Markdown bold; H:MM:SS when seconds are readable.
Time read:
**1:21**
